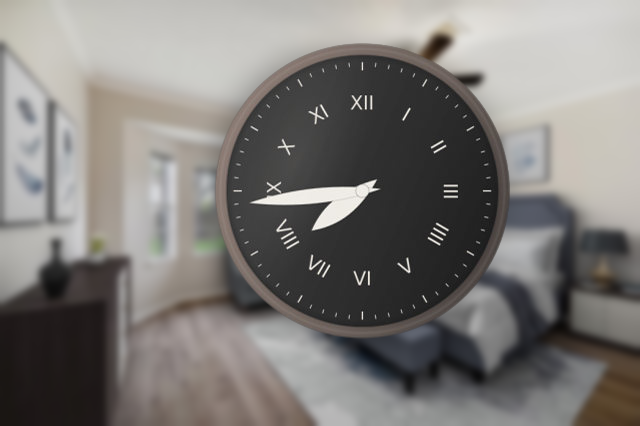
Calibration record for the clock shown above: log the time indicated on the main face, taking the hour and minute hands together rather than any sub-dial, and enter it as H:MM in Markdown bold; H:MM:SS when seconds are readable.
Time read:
**7:44**
